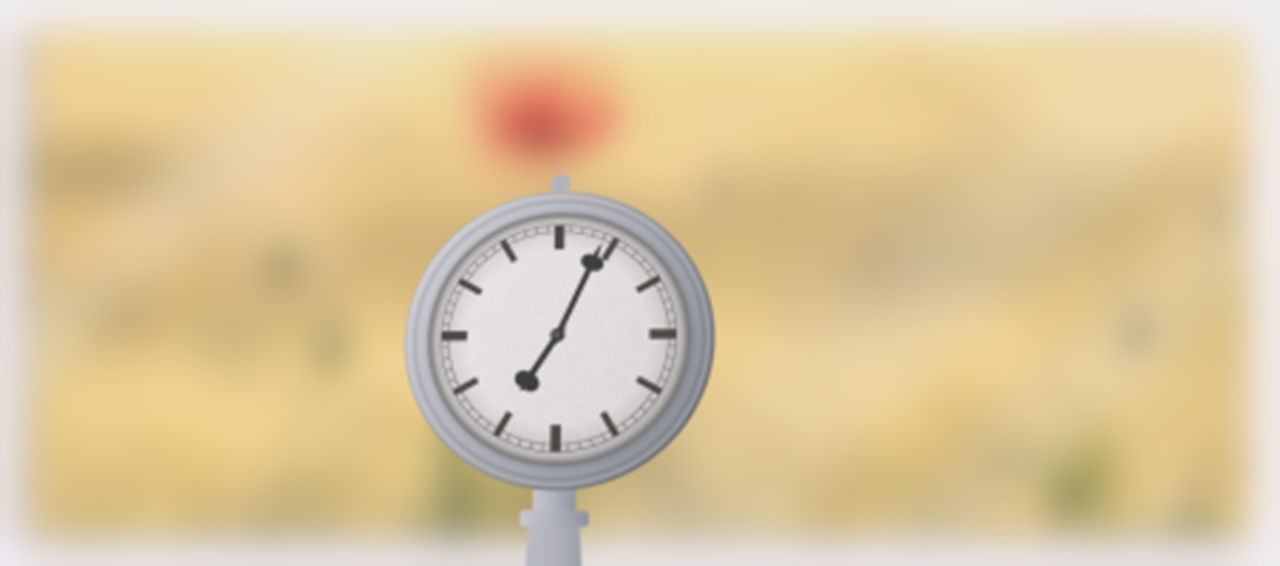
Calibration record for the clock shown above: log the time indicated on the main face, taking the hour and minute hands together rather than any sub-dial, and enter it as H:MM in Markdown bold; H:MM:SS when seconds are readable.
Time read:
**7:04**
